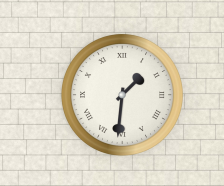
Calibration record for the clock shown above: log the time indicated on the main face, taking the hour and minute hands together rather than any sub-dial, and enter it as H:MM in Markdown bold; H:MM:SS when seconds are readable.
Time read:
**1:31**
